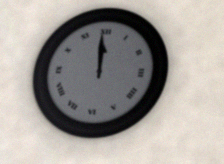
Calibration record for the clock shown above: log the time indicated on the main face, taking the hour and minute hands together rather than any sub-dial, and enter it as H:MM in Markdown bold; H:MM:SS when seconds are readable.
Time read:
**11:59**
